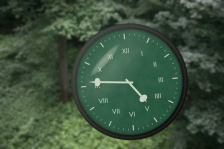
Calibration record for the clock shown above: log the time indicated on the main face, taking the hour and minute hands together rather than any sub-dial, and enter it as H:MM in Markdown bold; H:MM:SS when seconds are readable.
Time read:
**4:46**
